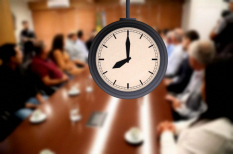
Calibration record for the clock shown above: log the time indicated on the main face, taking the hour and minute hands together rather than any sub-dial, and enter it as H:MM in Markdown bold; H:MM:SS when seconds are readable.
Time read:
**8:00**
